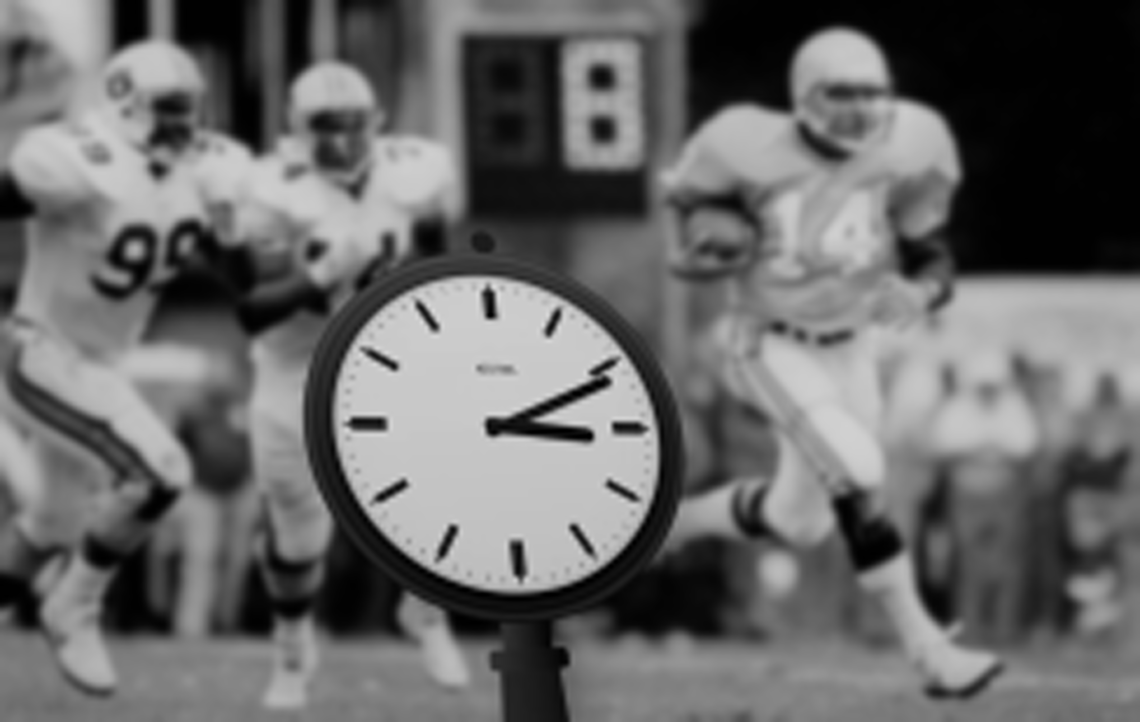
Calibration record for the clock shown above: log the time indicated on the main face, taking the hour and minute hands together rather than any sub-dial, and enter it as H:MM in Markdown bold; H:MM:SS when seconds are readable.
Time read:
**3:11**
